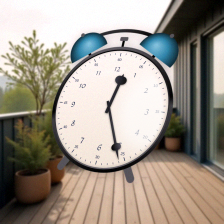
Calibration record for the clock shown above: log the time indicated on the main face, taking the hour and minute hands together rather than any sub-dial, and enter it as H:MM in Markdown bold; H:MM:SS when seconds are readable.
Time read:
**12:26**
